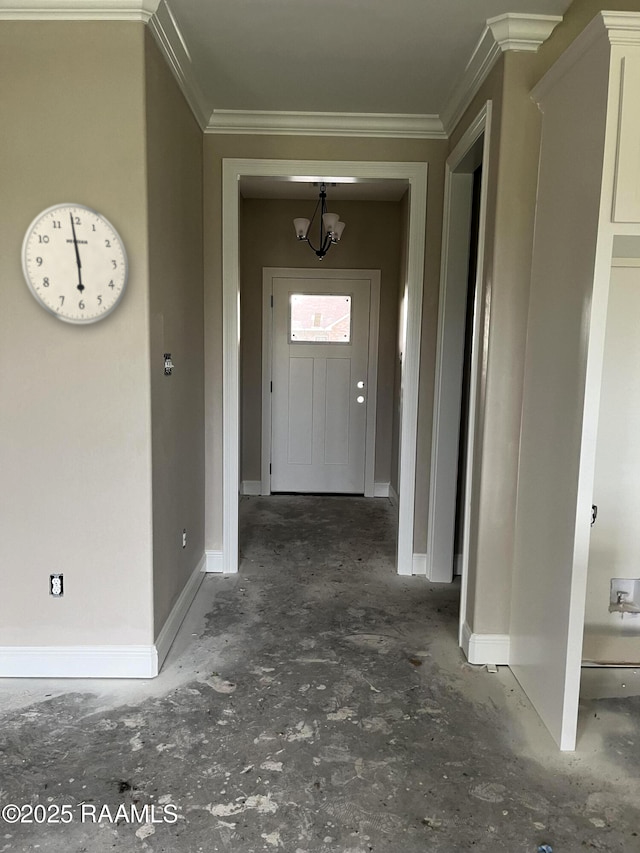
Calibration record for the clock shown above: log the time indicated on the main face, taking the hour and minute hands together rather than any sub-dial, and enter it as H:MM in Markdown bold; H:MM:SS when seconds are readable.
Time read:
**5:59**
